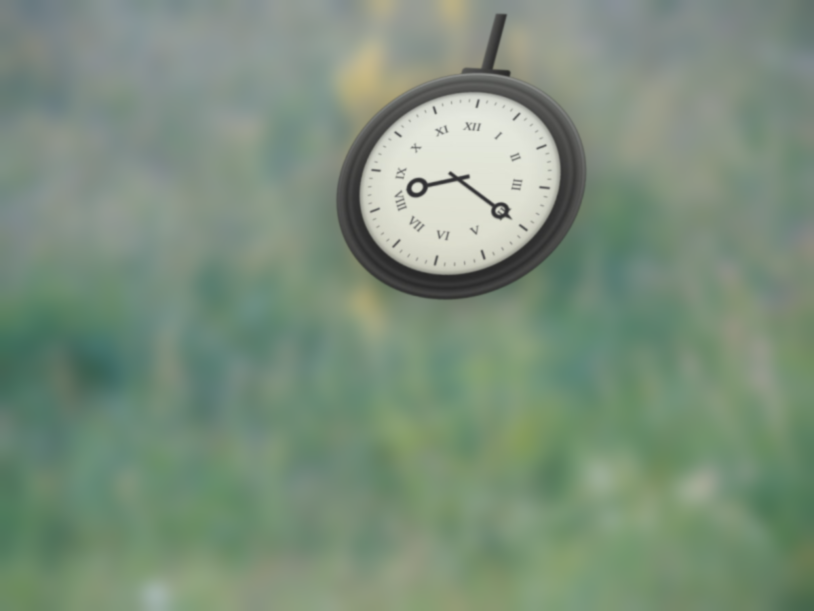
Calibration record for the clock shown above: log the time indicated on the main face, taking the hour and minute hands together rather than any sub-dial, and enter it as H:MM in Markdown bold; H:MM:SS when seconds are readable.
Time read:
**8:20**
